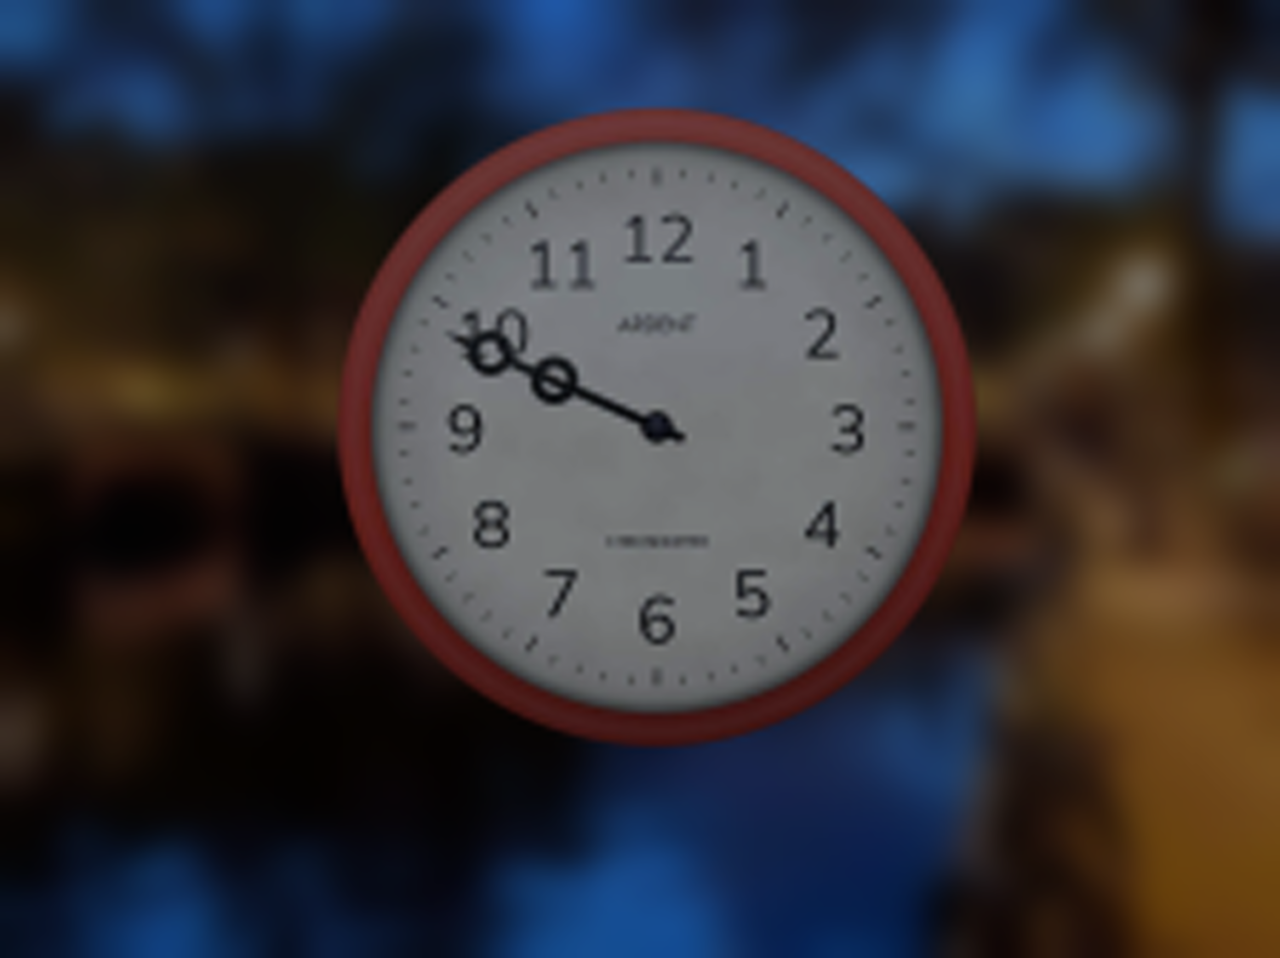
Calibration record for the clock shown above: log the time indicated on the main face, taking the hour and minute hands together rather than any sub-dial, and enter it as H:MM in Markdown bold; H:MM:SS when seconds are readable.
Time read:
**9:49**
